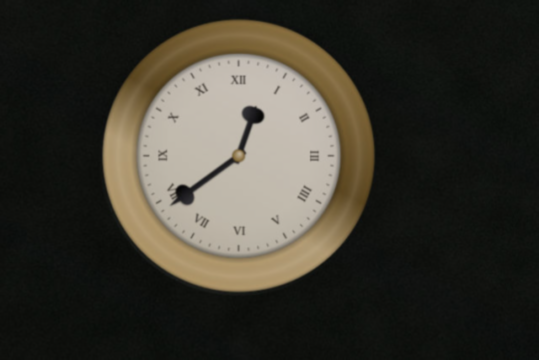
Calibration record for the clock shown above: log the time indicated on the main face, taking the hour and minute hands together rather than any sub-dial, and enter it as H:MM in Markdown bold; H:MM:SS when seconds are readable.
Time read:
**12:39**
